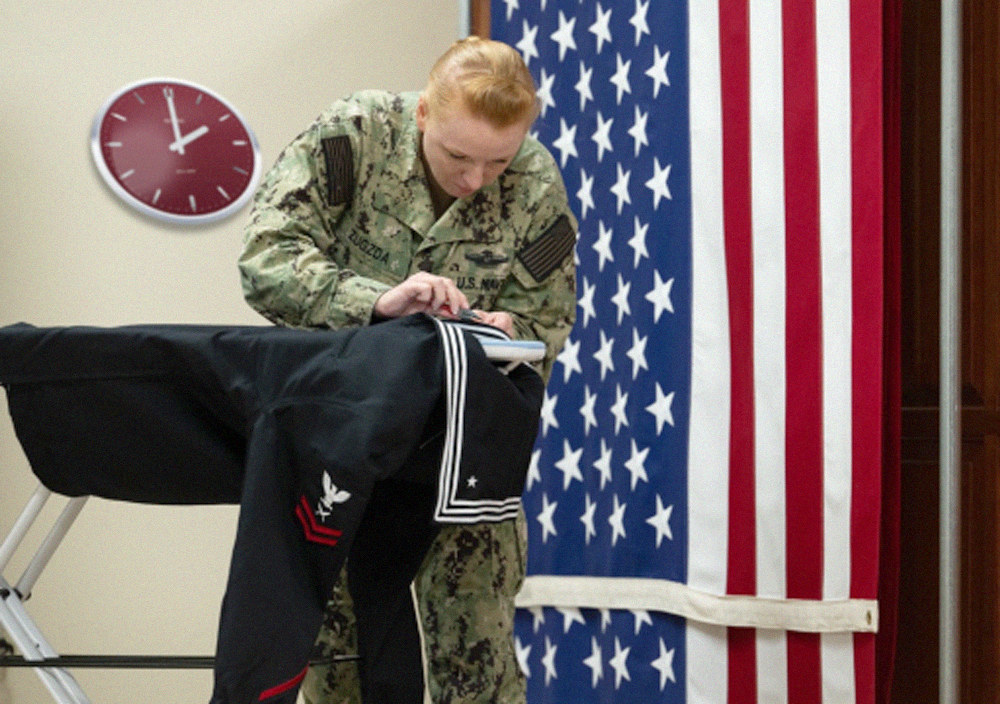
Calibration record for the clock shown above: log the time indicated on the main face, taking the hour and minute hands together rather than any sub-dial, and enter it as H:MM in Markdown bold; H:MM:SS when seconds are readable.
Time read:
**2:00**
